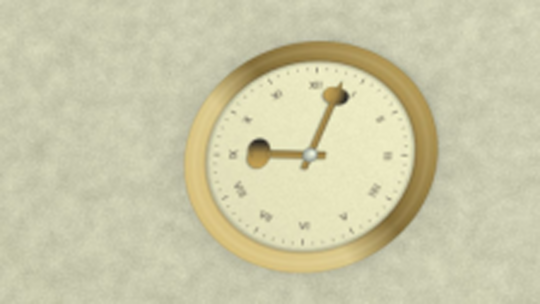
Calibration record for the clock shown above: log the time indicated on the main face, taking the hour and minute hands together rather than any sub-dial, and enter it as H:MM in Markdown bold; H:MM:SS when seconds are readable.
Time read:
**9:03**
